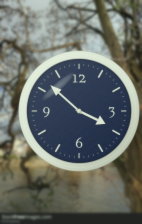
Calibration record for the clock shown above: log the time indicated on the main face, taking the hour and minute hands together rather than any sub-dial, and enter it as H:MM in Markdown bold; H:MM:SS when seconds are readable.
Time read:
**3:52**
